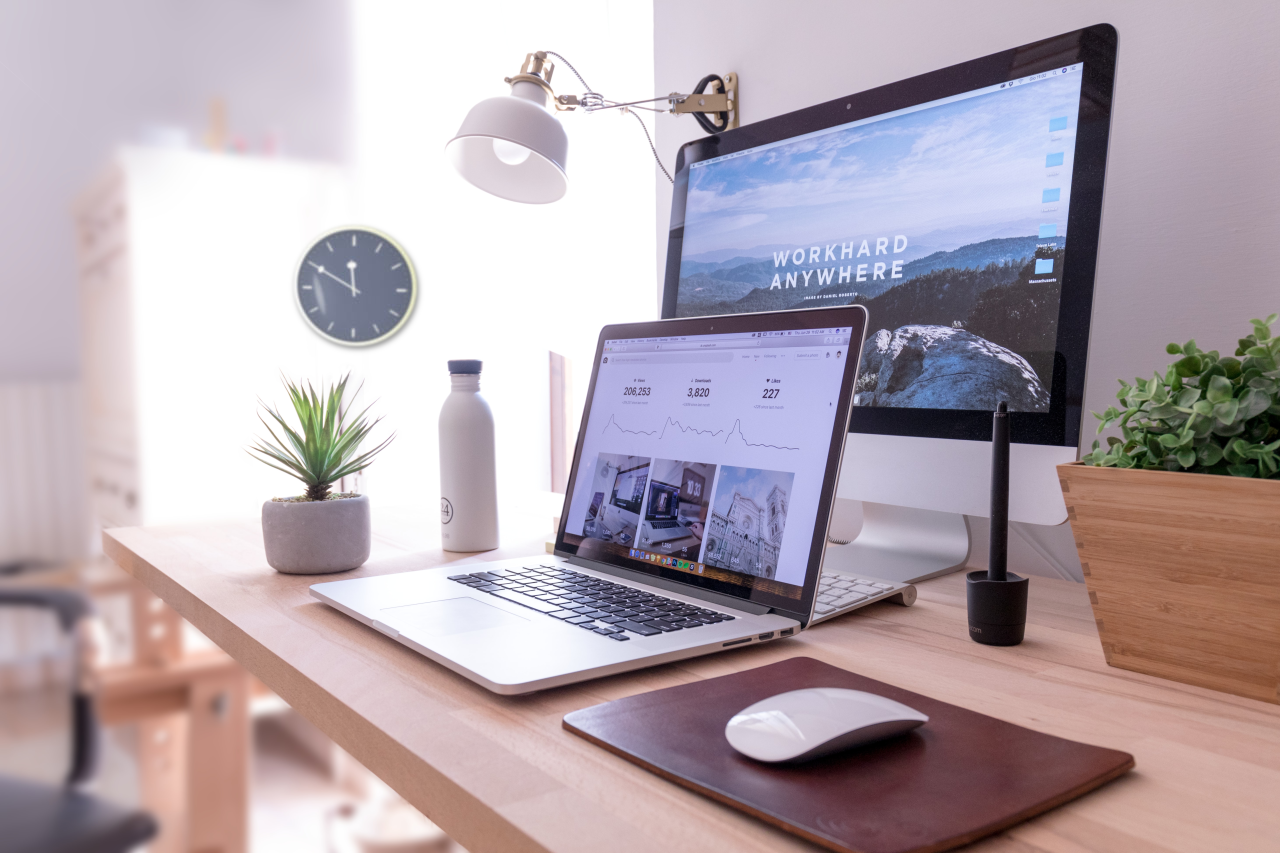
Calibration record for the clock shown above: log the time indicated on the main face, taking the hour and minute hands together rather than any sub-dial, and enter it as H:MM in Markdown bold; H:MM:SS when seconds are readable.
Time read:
**11:50**
